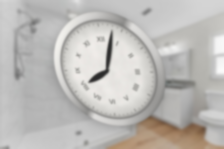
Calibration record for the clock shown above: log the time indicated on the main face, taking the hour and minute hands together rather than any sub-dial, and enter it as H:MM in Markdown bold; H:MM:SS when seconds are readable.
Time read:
**8:03**
